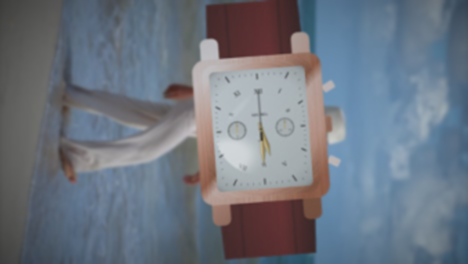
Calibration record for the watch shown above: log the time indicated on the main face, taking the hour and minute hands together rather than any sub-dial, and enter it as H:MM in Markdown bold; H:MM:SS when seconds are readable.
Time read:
**5:30**
